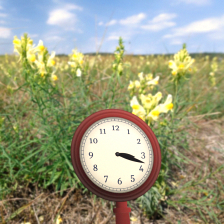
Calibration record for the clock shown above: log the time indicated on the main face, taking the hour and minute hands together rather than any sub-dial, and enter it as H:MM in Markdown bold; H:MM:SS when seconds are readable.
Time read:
**3:18**
